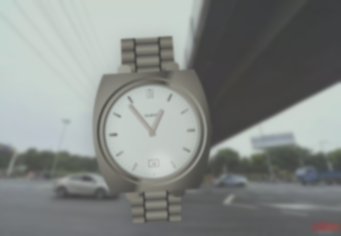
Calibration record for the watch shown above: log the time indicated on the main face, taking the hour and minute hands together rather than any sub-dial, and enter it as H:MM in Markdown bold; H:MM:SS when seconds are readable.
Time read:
**12:54**
